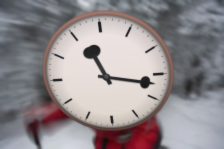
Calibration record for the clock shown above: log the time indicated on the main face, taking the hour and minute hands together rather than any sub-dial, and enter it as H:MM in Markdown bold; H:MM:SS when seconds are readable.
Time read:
**11:17**
